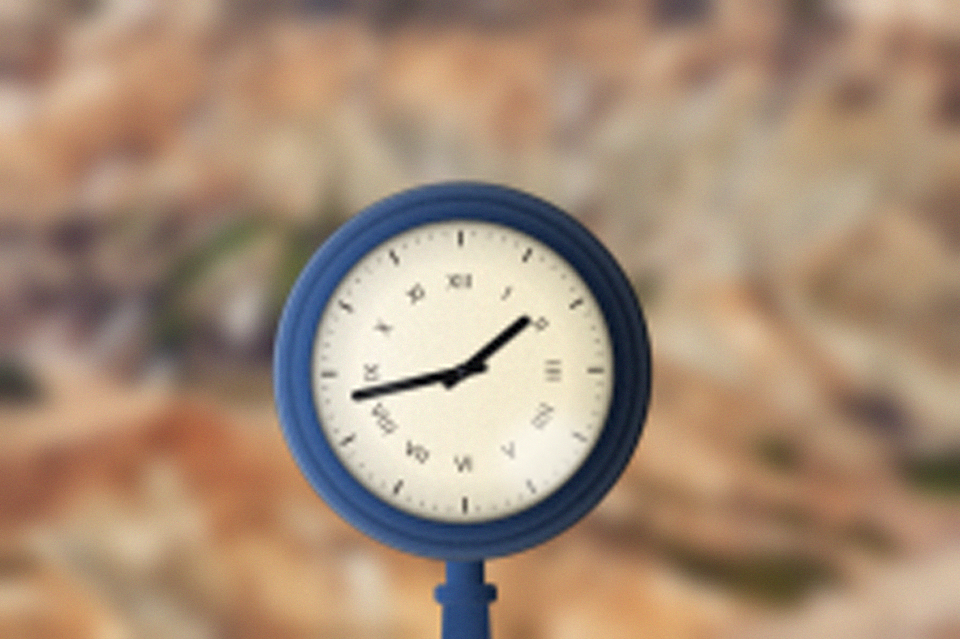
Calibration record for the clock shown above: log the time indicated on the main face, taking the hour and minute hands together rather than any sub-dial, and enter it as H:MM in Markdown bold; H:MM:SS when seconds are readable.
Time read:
**1:43**
